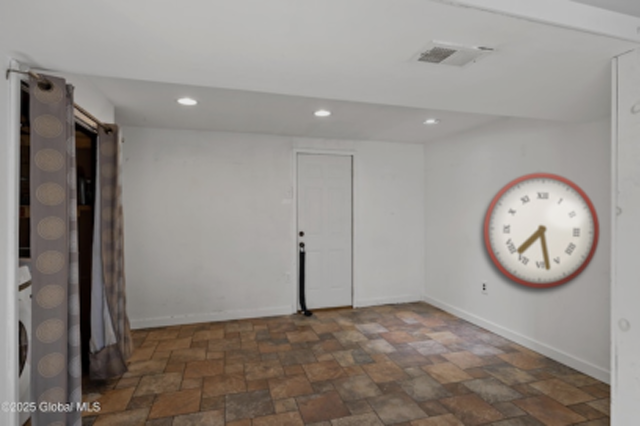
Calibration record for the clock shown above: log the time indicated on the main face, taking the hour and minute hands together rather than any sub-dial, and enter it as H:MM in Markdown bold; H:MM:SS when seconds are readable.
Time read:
**7:28**
